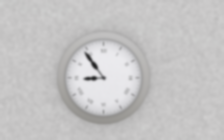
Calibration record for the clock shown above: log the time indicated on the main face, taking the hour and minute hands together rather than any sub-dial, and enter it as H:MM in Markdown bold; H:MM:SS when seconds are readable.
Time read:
**8:54**
